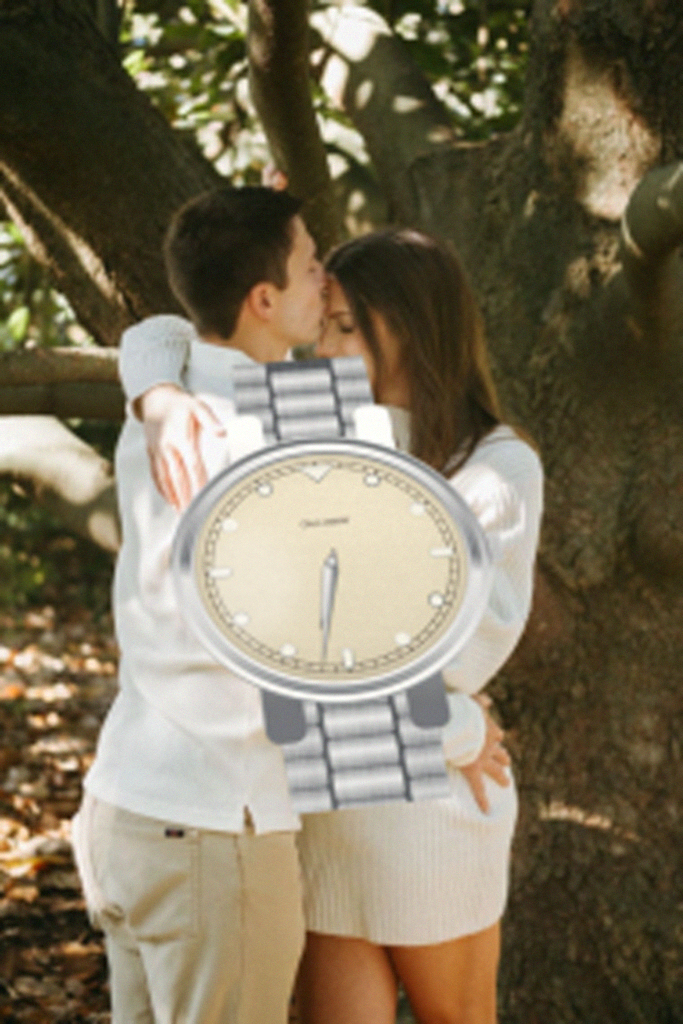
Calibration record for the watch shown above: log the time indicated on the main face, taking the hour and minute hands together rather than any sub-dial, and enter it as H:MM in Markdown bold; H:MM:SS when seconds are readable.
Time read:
**6:32**
